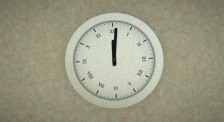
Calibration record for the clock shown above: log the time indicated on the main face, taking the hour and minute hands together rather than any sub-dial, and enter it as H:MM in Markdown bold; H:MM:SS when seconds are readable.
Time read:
**12:01**
